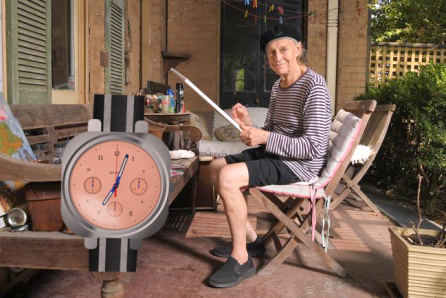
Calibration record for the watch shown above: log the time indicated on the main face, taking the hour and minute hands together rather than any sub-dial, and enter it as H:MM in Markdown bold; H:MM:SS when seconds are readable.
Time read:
**7:03**
